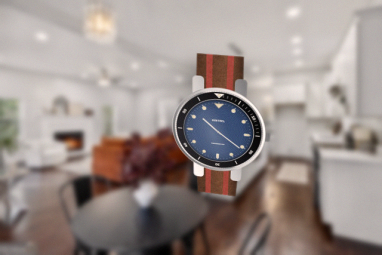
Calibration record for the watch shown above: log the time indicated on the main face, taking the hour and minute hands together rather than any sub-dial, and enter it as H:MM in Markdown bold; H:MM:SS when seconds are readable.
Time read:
**10:21**
